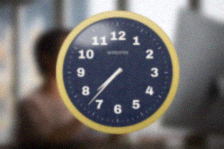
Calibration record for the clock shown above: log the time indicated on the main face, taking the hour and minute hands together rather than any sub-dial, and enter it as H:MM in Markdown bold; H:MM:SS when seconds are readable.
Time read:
**7:37**
